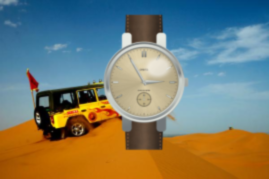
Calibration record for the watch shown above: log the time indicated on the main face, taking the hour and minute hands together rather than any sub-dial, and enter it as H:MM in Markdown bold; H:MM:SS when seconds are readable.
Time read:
**2:55**
